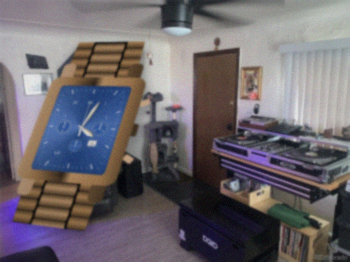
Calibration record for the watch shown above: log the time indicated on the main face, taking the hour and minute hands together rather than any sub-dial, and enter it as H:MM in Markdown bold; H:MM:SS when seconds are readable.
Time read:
**4:03**
